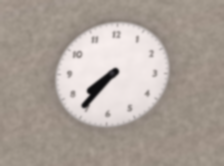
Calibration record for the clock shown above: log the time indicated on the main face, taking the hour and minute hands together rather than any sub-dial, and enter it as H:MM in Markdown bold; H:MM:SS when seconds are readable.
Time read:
**7:36**
